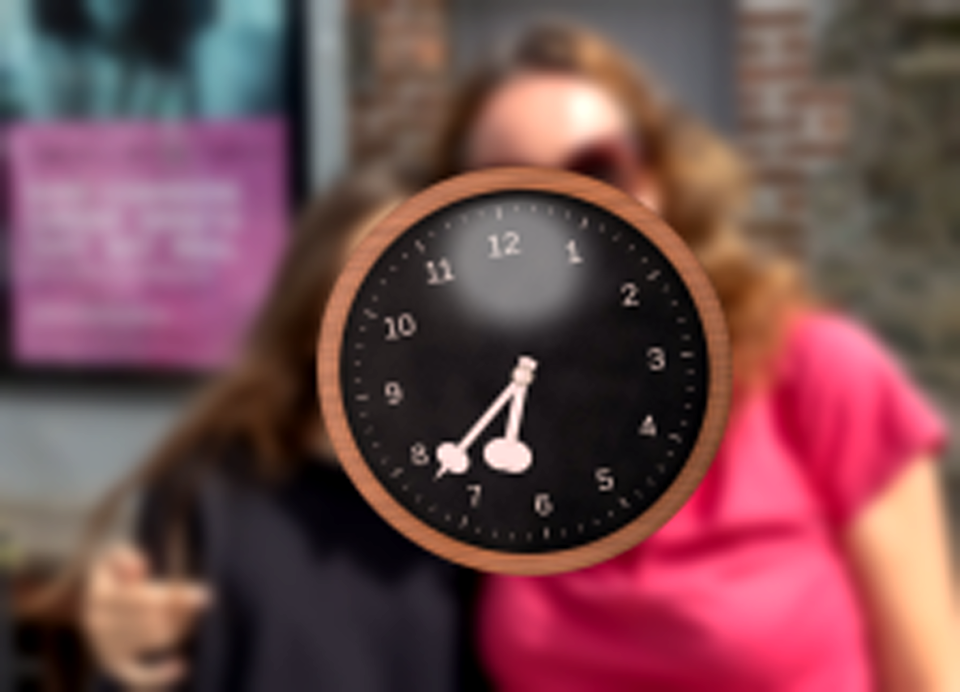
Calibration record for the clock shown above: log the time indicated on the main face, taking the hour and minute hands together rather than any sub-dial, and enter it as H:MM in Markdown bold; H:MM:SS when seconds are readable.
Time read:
**6:38**
